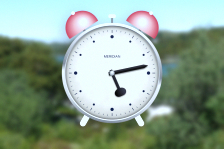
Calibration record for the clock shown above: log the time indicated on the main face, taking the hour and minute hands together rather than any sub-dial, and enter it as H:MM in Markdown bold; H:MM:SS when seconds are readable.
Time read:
**5:13**
